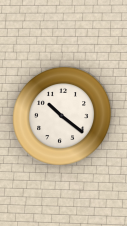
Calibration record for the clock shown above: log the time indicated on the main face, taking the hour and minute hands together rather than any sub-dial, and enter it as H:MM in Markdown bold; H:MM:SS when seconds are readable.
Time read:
**10:21**
